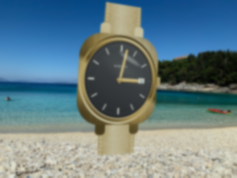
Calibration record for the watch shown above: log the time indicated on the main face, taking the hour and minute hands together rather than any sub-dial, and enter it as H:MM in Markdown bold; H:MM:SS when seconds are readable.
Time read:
**3:02**
